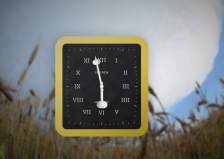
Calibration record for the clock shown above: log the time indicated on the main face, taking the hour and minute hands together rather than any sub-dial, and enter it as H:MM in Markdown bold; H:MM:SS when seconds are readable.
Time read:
**5:58**
